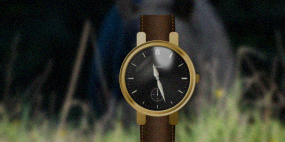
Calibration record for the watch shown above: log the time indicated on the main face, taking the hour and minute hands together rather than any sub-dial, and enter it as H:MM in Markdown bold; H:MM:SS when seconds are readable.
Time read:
**11:27**
